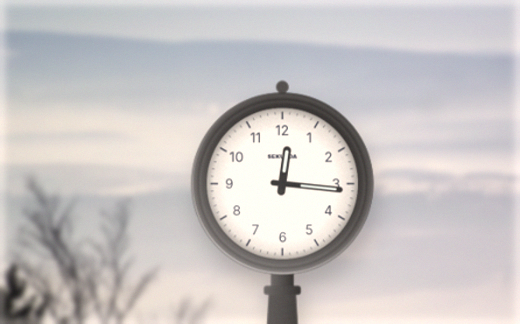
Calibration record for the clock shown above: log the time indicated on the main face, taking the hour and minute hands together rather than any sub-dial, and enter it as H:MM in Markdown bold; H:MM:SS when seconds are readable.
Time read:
**12:16**
